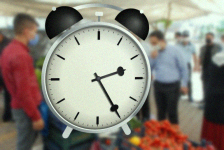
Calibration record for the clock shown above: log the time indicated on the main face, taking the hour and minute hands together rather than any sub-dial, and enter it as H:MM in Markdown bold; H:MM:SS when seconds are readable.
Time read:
**2:25**
